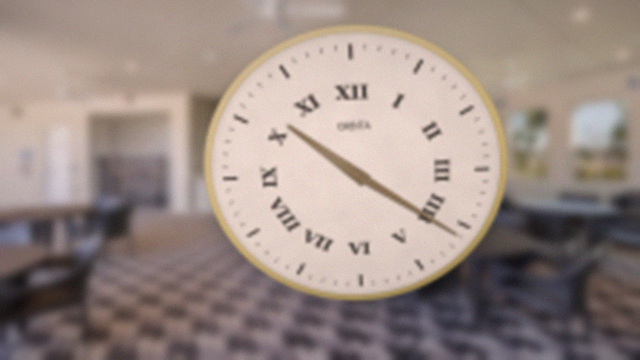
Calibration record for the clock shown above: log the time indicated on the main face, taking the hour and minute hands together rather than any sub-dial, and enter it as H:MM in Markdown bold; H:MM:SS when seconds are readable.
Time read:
**10:21**
